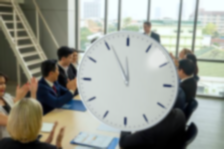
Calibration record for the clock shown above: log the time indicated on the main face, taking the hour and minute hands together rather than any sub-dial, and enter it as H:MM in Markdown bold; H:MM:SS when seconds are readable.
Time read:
**11:56**
